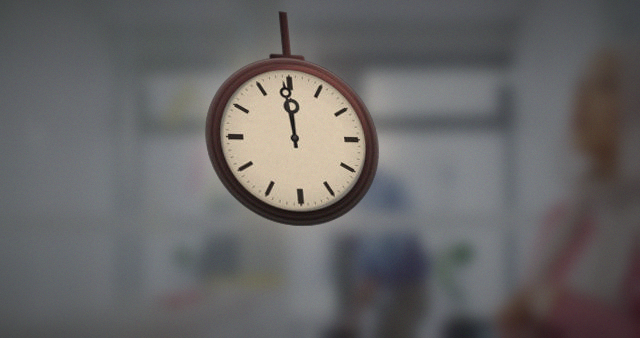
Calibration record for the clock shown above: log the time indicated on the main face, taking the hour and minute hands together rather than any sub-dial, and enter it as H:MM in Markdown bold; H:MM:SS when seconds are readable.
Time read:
**11:59**
